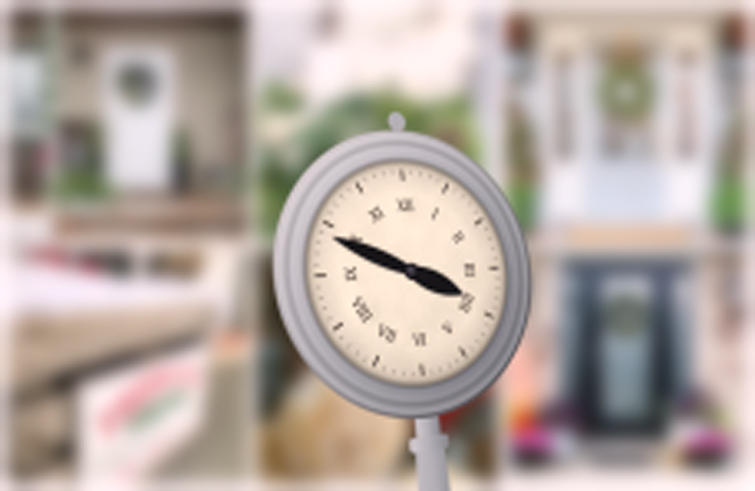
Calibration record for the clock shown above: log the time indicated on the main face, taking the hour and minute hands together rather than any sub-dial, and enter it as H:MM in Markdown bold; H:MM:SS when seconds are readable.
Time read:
**3:49**
